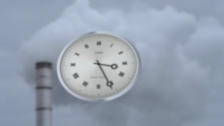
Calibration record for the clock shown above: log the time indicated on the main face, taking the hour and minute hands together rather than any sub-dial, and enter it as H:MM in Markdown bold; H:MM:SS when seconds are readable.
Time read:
**3:26**
